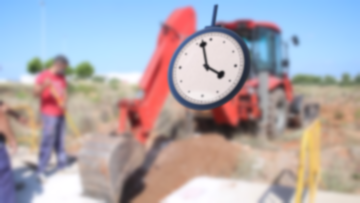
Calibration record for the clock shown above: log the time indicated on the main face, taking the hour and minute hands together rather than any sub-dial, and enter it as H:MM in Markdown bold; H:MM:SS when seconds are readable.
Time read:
**3:57**
